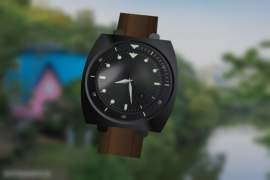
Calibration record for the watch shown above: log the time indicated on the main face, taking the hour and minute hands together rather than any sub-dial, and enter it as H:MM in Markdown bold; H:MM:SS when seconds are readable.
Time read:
**8:28**
